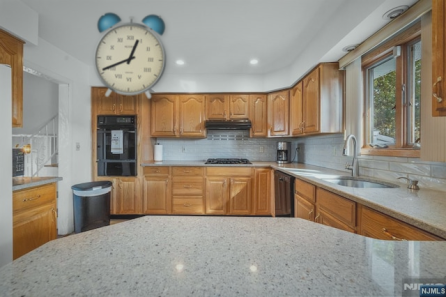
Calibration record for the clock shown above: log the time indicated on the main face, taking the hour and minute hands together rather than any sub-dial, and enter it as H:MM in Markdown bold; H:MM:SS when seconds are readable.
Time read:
**12:41**
